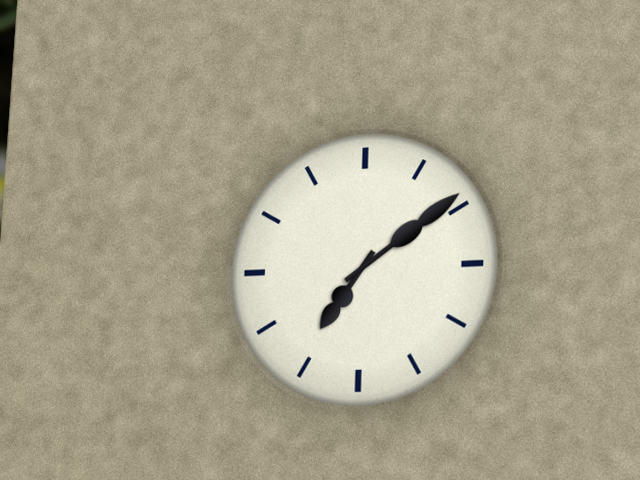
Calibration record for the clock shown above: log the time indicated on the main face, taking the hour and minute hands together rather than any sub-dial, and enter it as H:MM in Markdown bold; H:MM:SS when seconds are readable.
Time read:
**7:09**
